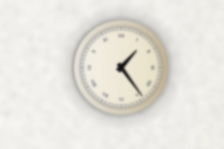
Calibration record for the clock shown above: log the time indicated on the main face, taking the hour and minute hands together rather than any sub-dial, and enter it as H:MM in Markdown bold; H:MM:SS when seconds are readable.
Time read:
**1:24**
